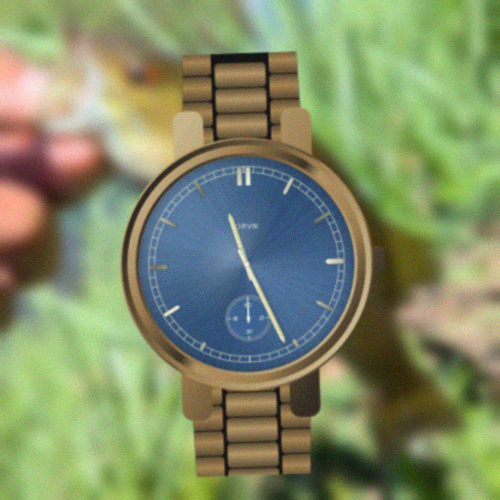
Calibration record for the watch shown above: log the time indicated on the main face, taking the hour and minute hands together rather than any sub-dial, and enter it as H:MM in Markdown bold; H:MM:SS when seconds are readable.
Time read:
**11:26**
